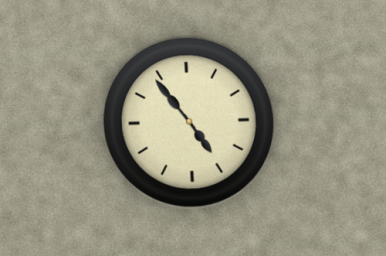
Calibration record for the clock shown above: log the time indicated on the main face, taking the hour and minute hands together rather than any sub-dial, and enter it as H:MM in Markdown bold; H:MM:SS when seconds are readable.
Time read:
**4:54**
